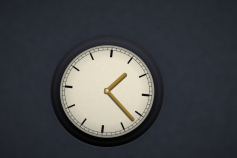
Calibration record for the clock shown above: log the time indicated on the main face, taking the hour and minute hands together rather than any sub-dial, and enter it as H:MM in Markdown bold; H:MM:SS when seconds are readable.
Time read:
**1:22**
